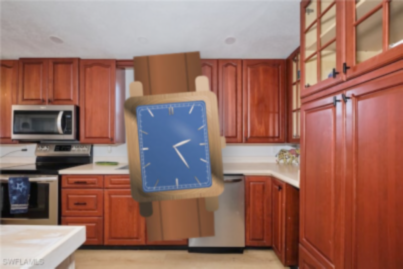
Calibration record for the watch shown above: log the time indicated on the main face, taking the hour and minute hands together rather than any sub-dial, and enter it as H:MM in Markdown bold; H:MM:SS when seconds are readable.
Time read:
**2:25**
